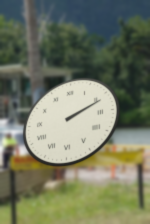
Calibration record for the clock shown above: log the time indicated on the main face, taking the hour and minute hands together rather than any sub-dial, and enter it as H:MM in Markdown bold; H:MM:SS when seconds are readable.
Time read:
**2:11**
